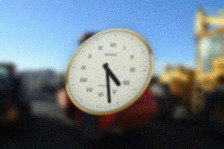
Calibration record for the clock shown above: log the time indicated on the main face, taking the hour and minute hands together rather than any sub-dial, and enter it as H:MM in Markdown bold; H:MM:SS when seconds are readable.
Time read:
**4:27**
